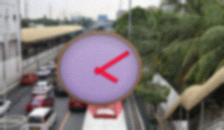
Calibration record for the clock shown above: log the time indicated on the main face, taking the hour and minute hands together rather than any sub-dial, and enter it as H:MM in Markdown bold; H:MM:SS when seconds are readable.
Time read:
**4:09**
